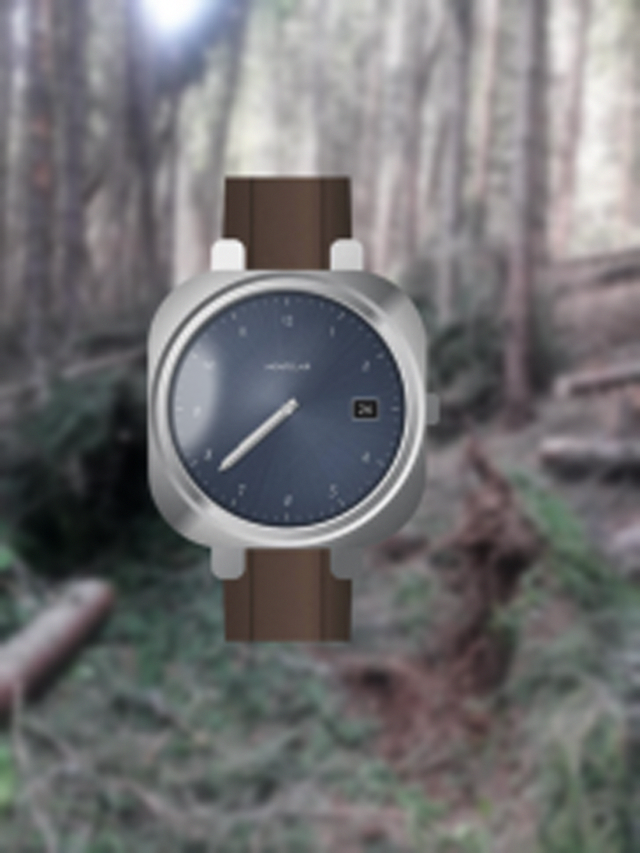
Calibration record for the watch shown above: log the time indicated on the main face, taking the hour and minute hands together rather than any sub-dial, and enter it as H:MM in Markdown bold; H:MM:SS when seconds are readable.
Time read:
**7:38**
